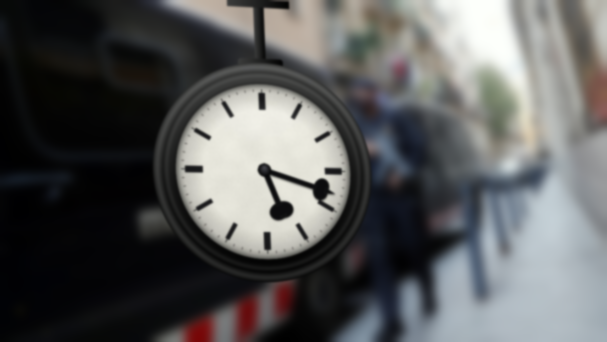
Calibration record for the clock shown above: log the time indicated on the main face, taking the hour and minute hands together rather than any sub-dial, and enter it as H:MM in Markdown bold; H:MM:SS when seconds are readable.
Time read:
**5:18**
